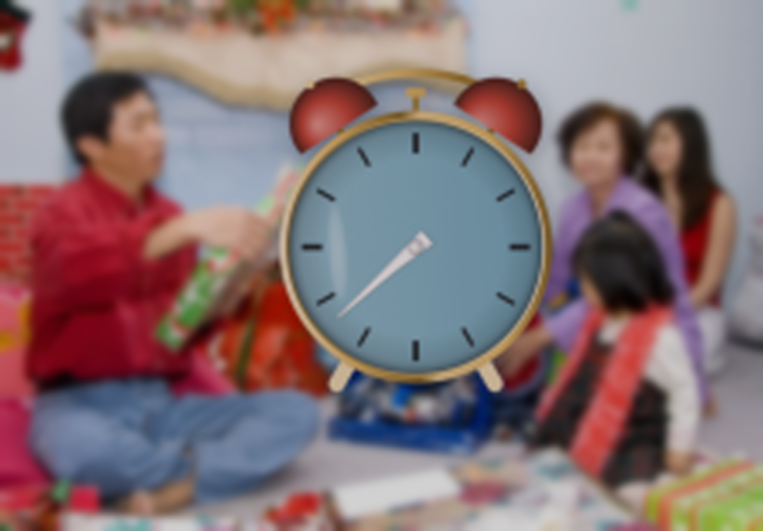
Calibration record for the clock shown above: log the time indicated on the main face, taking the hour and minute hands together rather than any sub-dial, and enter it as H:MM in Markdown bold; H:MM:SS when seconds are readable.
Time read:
**7:38**
